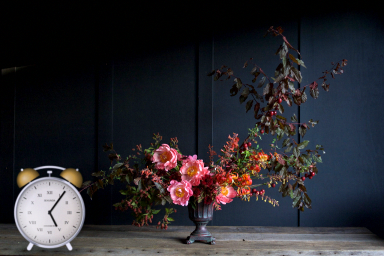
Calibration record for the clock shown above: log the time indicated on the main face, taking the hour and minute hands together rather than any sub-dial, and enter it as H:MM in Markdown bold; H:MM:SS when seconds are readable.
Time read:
**5:06**
